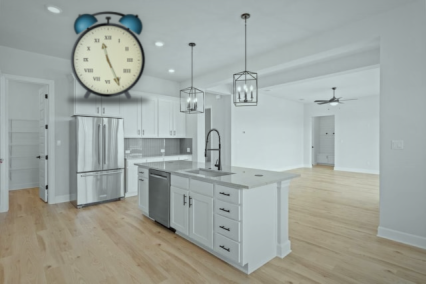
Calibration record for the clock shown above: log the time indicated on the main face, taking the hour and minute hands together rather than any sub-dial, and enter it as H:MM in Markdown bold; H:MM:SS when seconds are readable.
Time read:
**11:26**
